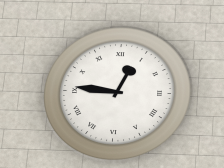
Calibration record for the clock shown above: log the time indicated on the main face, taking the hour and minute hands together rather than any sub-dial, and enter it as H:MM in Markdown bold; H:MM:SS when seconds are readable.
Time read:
**12:46**
